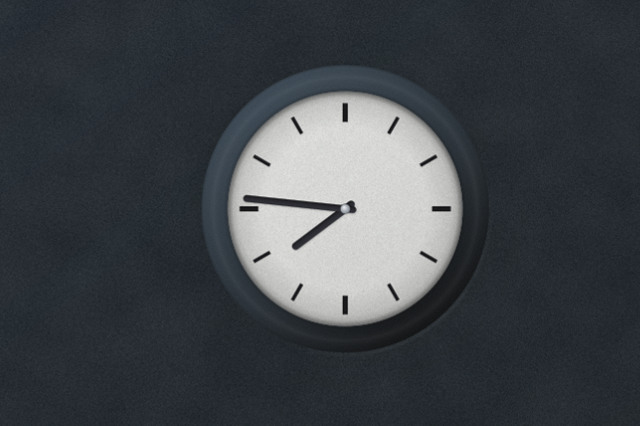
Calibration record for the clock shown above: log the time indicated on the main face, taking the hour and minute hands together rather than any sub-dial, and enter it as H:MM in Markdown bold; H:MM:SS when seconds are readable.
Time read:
**7:46**
